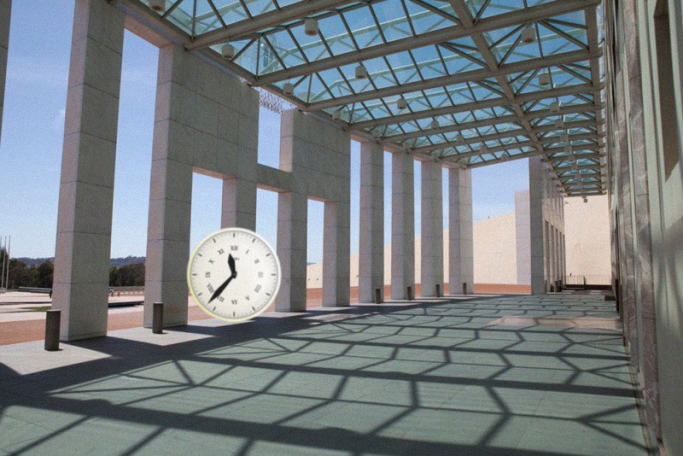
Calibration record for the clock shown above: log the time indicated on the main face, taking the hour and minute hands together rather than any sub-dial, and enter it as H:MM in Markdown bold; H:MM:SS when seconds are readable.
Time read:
**11:37**
